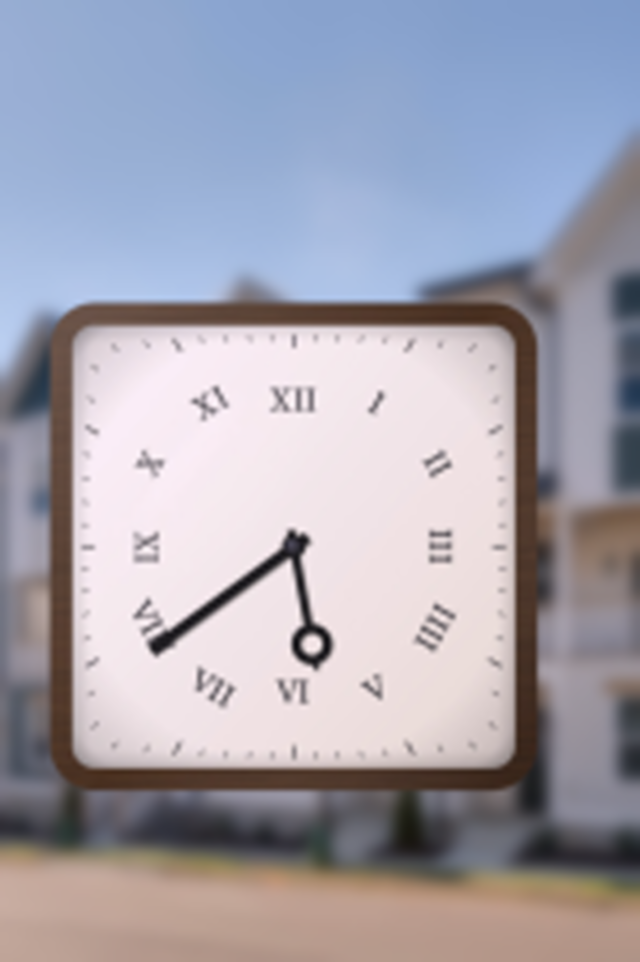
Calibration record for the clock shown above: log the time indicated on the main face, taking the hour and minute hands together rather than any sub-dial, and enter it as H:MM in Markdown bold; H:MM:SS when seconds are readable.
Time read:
**5:39**
